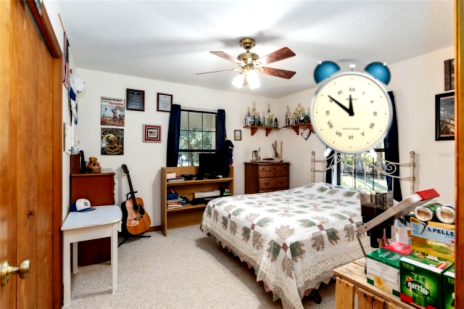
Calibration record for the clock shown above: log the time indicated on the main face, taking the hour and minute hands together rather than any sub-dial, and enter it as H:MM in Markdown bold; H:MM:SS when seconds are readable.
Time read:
**11:51**
